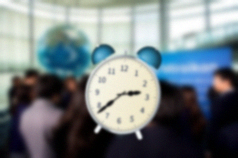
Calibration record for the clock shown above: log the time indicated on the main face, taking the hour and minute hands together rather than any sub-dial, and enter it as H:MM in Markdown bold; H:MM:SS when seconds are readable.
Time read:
**2:38**
